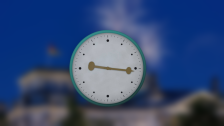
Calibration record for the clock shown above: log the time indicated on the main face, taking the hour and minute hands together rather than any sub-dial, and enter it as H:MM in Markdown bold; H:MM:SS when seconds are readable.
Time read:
**9:16**
